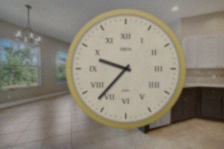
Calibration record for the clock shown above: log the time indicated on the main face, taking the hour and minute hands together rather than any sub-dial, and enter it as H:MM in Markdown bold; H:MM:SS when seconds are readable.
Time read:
**9:37**
